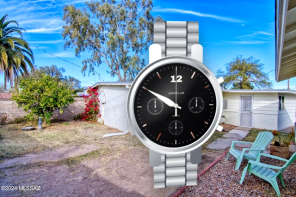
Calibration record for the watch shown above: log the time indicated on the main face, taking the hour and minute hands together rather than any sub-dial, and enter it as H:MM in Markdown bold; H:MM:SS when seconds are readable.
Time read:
**9:50**
